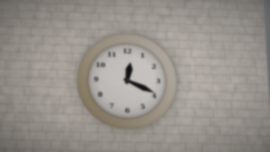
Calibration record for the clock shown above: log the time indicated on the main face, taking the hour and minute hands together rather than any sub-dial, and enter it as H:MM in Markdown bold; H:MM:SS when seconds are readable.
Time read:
**12:19**
